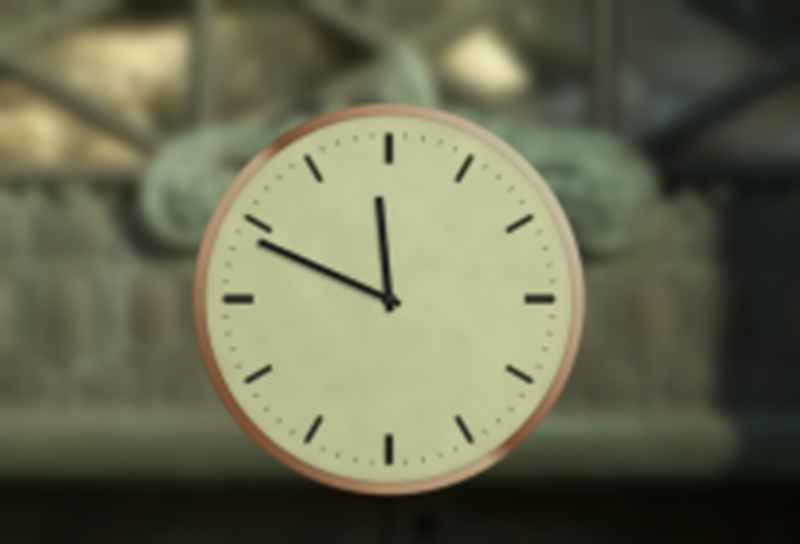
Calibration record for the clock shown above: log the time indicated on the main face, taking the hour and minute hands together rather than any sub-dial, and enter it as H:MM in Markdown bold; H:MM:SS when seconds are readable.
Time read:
**11:49**
